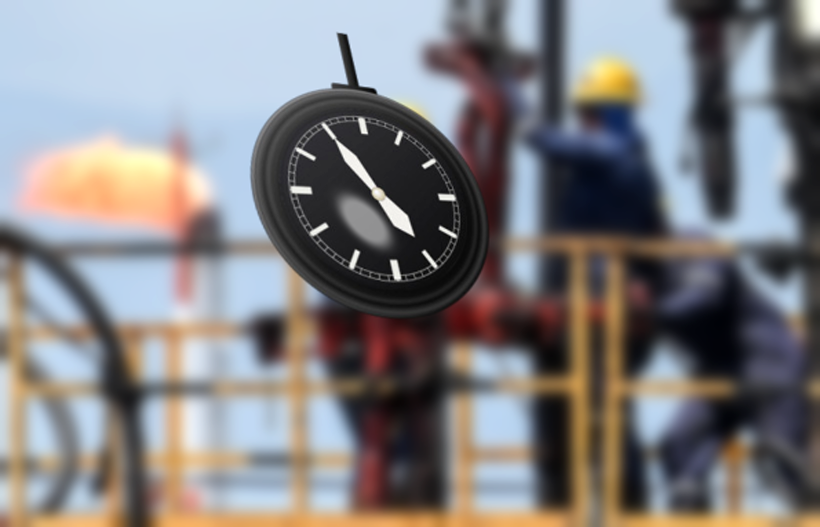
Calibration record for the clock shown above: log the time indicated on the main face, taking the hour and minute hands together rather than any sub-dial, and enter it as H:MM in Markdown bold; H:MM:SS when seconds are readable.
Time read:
**4:55**
